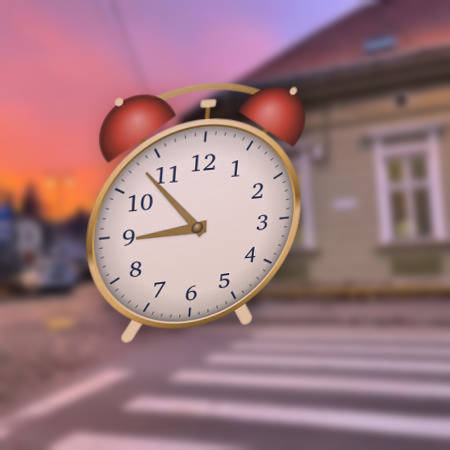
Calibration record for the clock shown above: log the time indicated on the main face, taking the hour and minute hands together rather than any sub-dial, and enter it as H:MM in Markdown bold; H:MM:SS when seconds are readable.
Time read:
**8:53**
